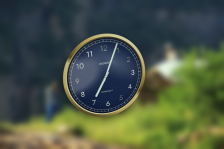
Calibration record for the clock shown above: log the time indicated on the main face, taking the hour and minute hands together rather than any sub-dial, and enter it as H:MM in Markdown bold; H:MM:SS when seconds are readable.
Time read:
**7:04**
